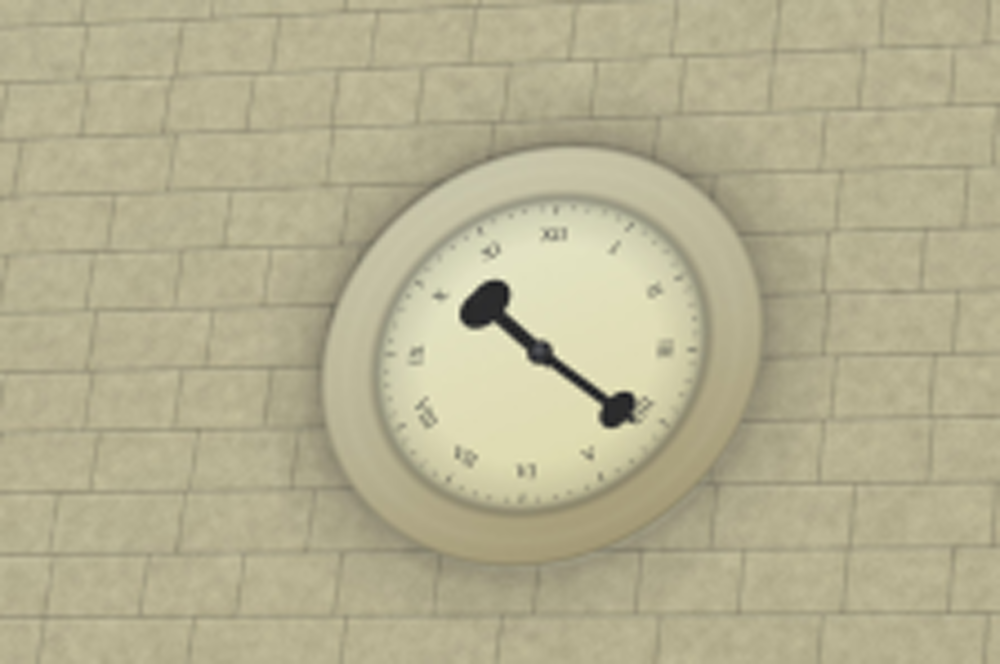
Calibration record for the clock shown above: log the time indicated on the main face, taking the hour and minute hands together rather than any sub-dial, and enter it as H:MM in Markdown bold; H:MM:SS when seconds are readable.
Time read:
**10:21**
